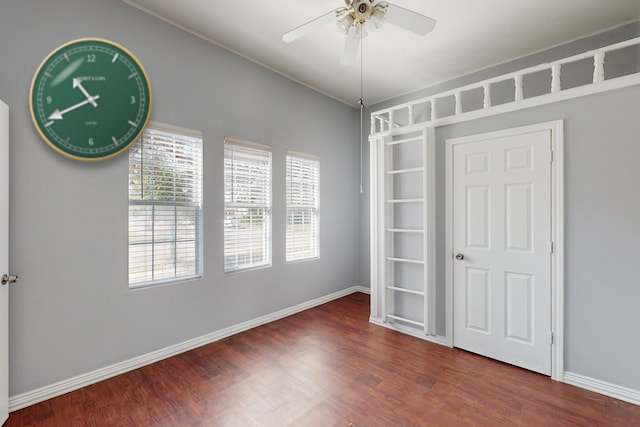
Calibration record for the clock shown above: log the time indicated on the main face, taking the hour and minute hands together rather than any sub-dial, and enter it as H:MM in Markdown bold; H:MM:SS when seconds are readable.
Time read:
**10:41**
